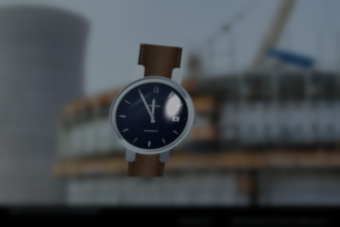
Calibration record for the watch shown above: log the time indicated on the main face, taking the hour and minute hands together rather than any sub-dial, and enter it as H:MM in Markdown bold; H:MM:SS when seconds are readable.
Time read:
**11:55**
